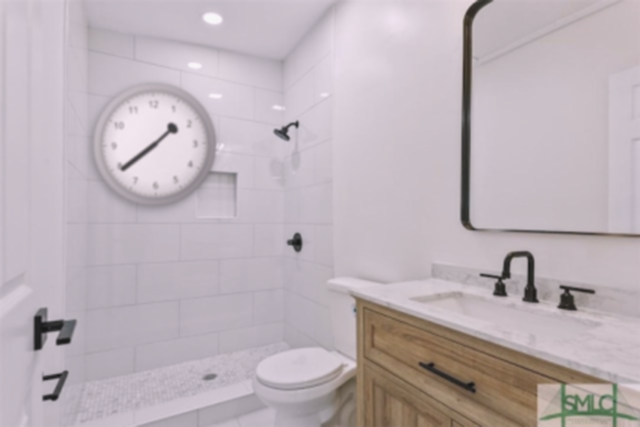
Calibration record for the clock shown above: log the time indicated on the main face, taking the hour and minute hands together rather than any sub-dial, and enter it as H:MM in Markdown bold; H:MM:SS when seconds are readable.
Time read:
**1:39**
